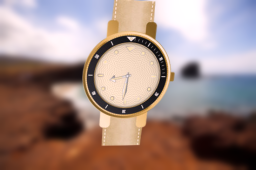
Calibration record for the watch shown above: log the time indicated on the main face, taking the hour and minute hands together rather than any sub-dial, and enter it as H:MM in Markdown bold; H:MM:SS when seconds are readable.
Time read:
**8:31**
